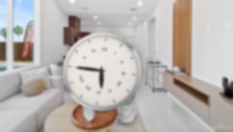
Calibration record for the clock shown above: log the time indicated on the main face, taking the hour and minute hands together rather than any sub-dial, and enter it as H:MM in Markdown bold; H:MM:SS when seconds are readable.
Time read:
**5:45**
